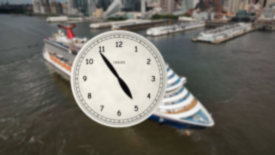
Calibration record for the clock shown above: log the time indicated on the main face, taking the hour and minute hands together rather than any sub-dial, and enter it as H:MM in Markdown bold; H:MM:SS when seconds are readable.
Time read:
**4:54**
